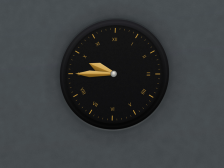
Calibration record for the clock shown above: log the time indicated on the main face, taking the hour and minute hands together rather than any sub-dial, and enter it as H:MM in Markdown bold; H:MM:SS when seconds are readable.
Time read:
**9:45**
